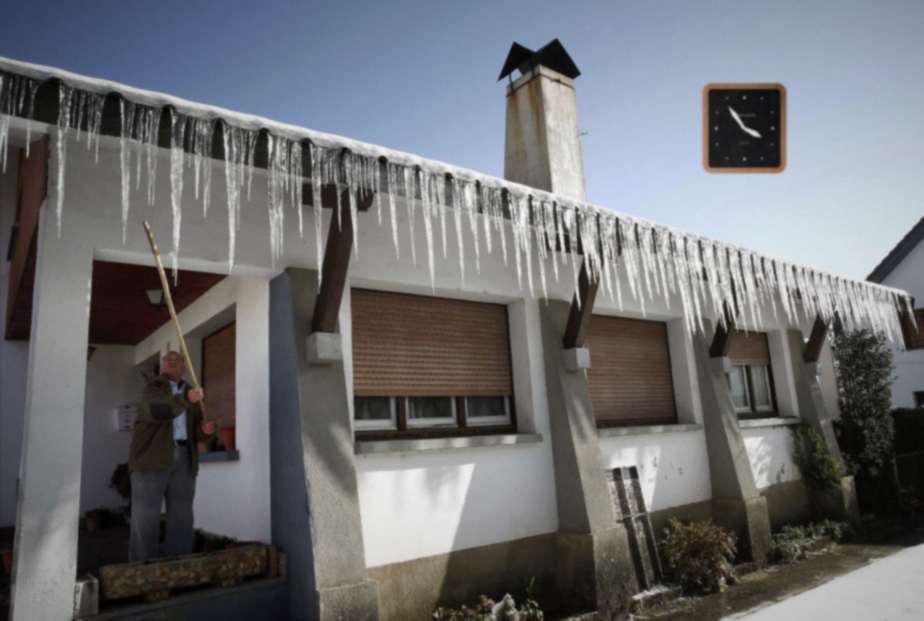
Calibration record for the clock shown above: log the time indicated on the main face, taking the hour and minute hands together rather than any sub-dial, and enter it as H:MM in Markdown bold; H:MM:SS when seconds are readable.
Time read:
**3:54**
